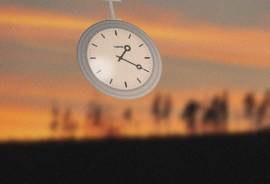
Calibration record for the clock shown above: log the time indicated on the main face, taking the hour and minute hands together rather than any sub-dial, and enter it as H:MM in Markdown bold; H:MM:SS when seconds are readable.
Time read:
**1:20**
